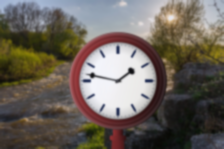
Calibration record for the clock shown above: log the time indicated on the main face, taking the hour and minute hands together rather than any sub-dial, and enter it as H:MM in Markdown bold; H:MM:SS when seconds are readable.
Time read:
**1:47**
